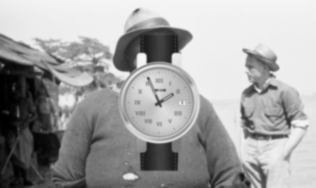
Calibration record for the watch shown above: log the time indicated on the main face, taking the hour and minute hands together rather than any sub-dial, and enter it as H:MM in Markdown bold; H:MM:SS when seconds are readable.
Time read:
**1:56**
